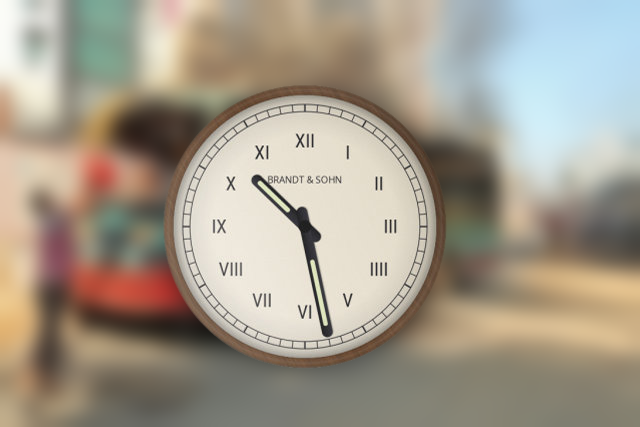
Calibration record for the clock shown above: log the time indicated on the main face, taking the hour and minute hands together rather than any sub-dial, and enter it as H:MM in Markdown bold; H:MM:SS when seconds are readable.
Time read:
**10:28**
